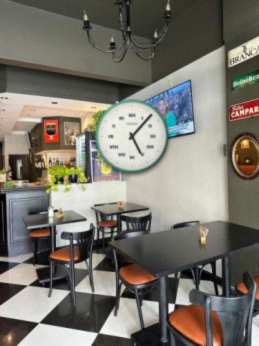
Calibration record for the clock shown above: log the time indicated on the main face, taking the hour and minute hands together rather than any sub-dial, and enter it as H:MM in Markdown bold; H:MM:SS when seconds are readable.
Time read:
**5:07**
